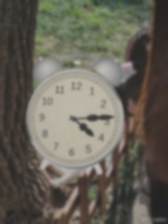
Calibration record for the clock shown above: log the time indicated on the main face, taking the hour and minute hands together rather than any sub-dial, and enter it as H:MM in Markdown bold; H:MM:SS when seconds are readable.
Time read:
**4:14**
